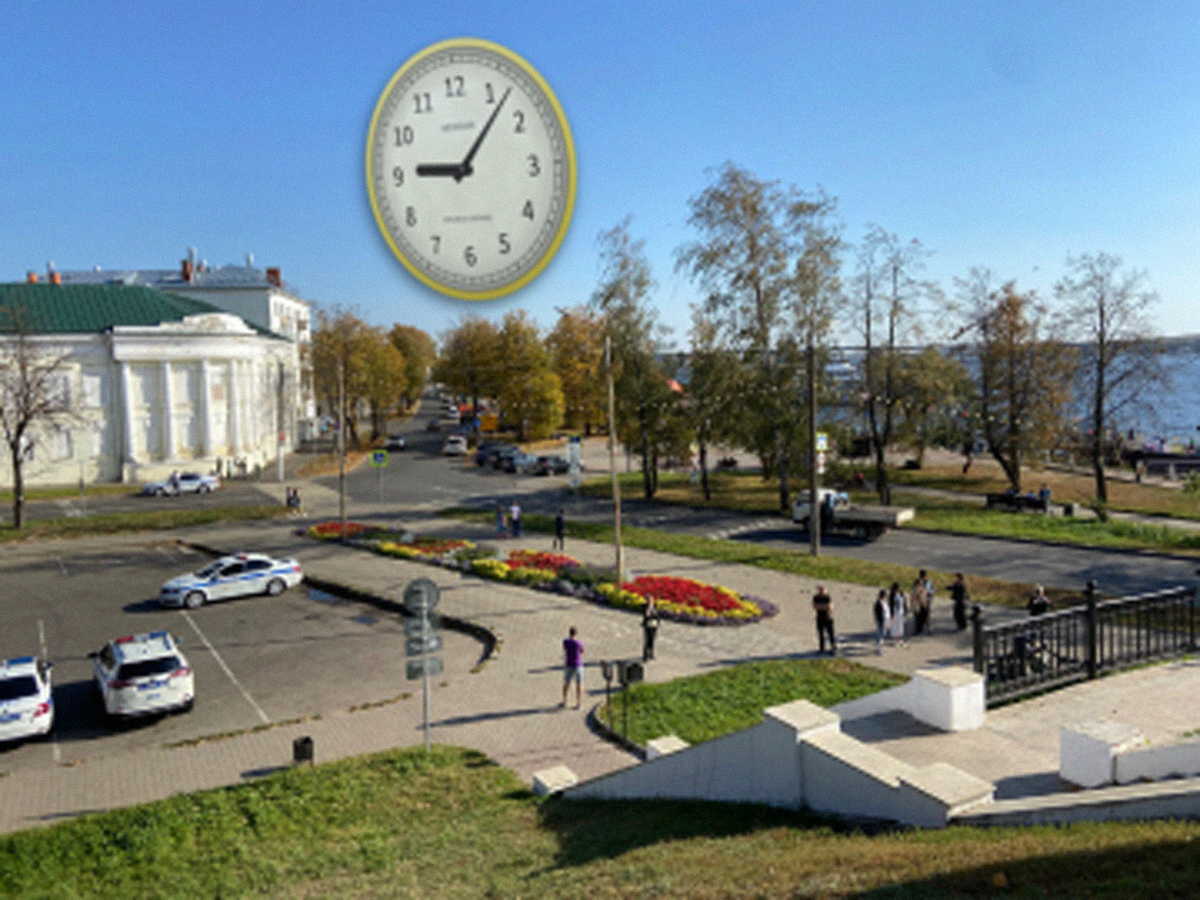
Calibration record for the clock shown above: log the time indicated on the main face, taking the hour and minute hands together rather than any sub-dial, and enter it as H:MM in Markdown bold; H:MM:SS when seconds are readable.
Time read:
**9:07**
